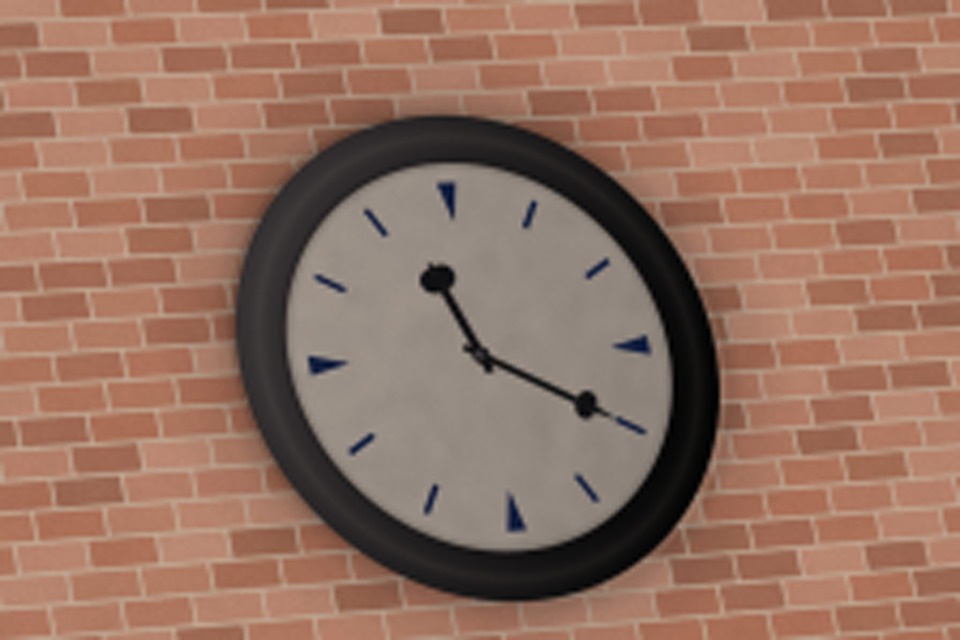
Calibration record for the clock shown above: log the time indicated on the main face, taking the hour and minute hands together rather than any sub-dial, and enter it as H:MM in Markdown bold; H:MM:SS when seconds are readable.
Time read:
**11:20**
